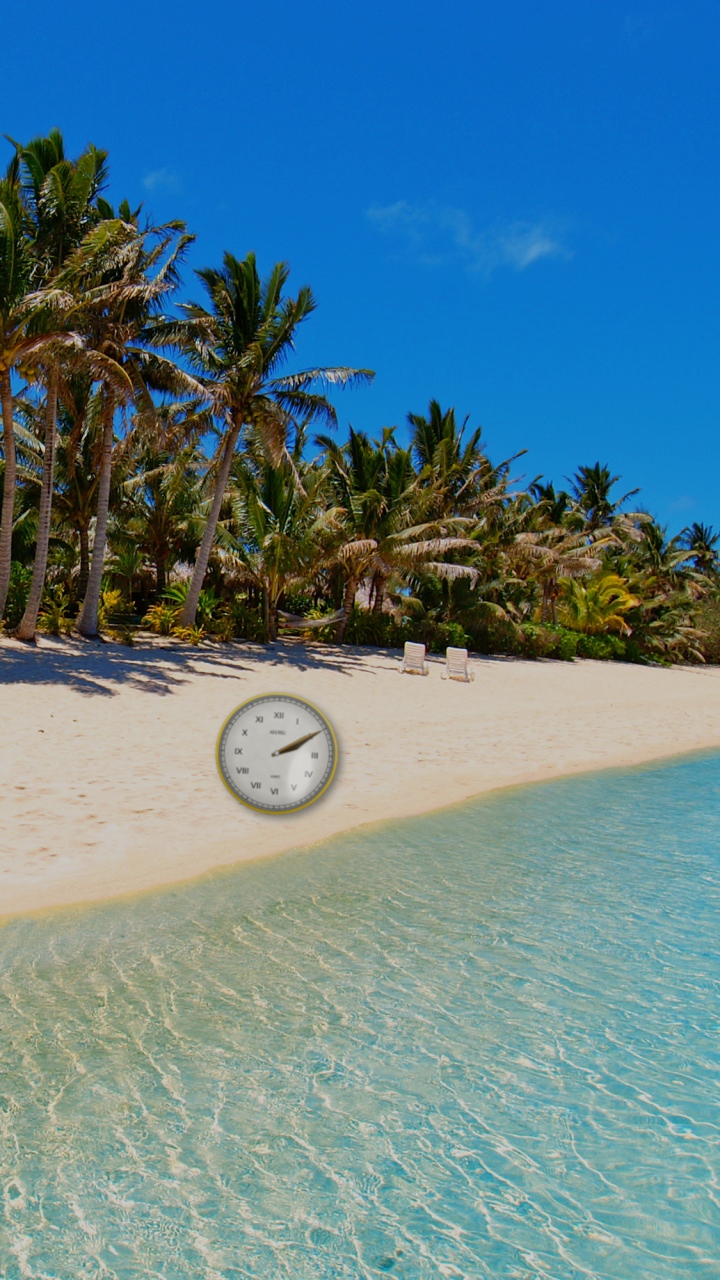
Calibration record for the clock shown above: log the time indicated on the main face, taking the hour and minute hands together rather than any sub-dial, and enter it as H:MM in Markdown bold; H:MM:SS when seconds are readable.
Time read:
**2:10**
